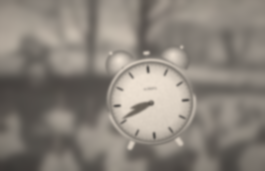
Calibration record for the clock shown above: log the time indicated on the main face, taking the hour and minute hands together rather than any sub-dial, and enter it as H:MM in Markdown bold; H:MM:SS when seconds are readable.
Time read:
**8:41**
